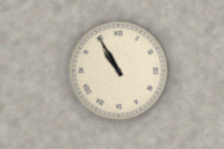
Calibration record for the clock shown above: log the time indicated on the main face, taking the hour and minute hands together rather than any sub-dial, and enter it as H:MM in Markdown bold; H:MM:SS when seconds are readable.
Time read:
**10:55**
